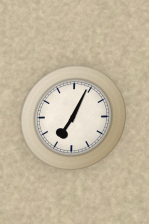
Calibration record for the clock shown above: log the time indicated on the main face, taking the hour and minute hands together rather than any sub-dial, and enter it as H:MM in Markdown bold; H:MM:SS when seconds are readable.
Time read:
**7:04**
